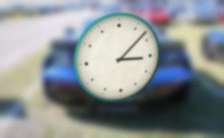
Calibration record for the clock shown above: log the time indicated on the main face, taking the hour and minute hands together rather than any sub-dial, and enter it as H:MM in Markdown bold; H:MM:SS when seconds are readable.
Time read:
**3:08**
